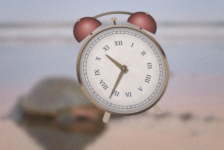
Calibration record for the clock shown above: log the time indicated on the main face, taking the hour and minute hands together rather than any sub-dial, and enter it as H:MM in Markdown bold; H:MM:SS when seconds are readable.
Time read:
**10:36**
